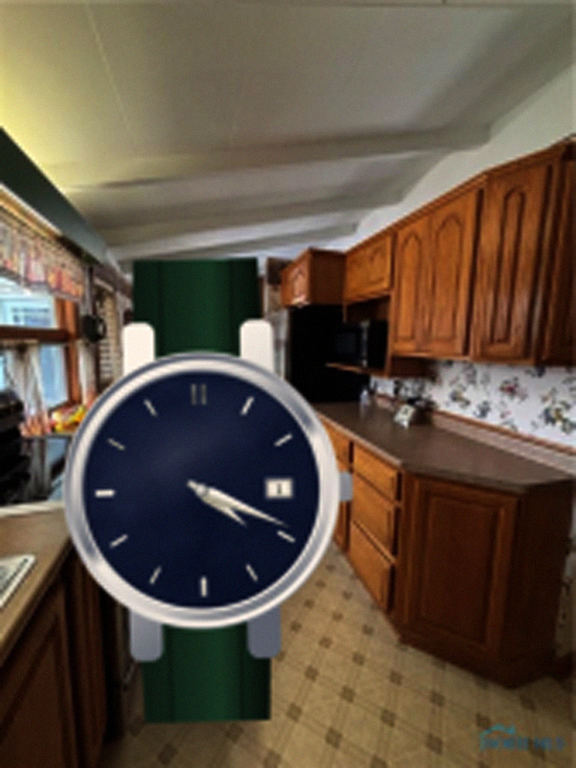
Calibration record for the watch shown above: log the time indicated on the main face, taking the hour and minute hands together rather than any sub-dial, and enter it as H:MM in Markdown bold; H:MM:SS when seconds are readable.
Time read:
**4:19**
